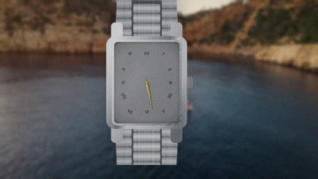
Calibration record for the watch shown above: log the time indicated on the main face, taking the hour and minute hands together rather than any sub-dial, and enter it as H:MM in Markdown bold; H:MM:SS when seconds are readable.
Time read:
**5:28**
